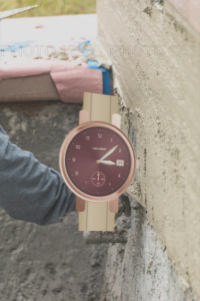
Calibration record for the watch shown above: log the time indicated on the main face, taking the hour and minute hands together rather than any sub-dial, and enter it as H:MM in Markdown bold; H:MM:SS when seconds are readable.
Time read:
**3:08**
